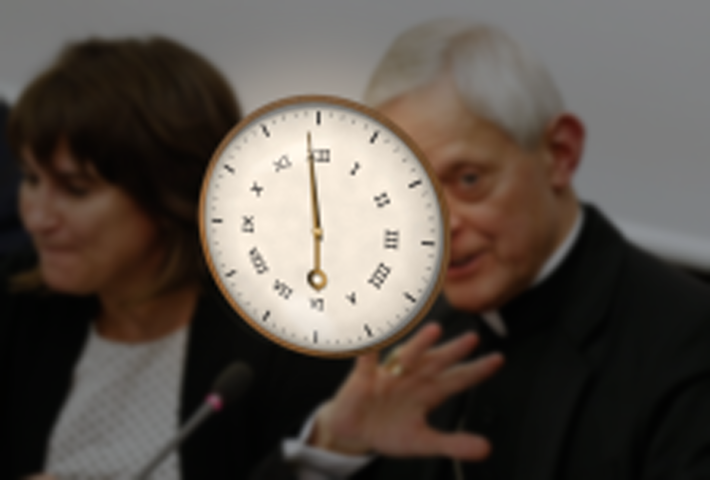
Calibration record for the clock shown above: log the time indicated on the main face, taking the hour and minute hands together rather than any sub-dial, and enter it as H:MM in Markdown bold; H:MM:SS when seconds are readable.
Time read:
**5:59**
